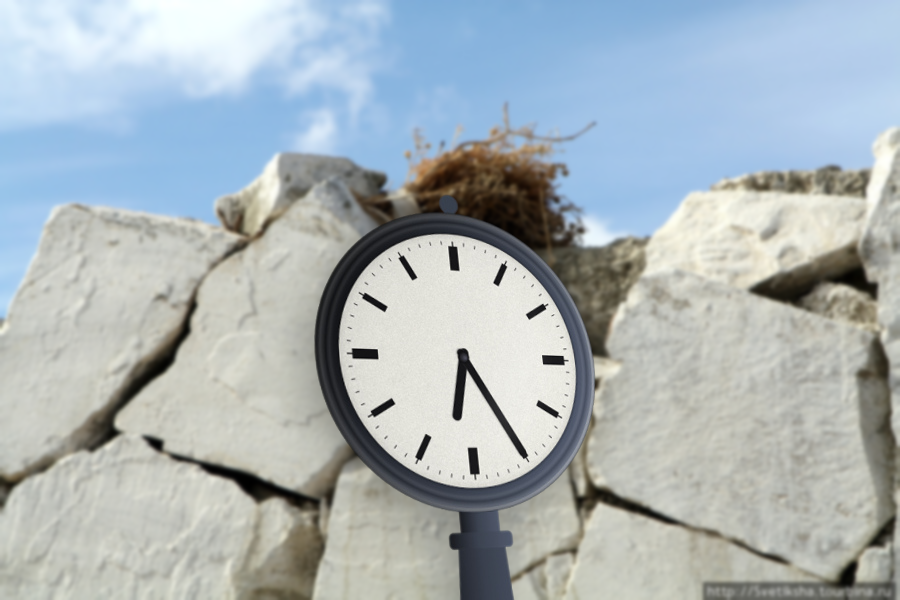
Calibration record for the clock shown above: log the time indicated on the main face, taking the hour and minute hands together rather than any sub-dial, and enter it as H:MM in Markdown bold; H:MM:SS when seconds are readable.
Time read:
**6:25**
